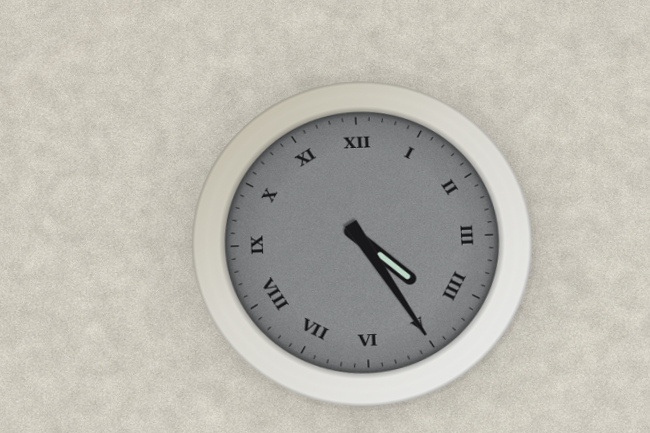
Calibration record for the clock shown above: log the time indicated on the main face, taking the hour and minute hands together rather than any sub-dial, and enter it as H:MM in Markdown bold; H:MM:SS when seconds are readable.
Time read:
**4:25**
